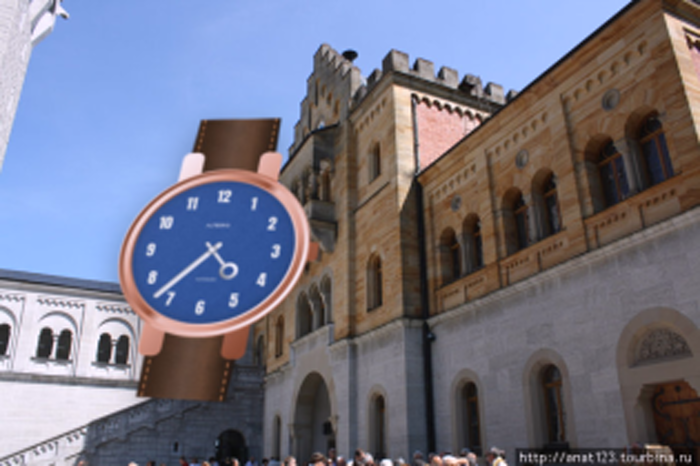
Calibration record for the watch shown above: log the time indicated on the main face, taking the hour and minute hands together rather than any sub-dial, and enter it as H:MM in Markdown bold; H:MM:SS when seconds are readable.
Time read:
**4:37**
